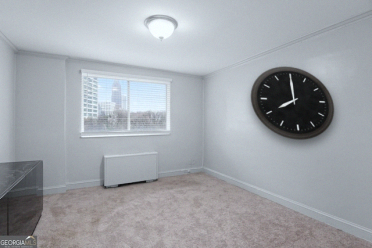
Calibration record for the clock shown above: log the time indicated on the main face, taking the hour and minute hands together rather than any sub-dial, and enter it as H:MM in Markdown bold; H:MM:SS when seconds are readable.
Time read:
**8:00**
